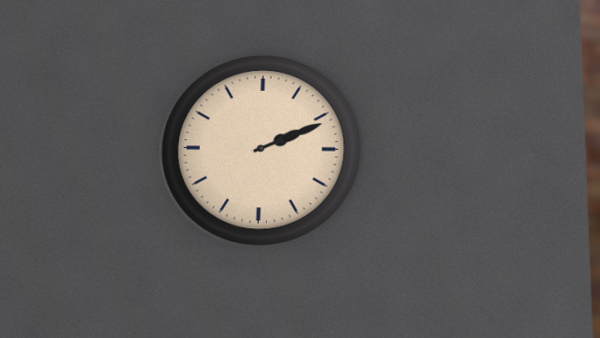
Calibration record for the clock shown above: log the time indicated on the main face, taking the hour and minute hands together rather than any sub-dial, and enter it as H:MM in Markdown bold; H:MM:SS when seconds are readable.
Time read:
**2:11**
